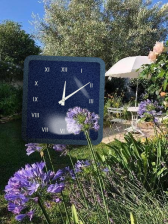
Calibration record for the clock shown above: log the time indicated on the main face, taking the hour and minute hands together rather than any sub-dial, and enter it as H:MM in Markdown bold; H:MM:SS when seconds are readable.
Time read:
**12:09**
